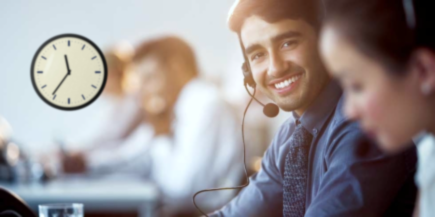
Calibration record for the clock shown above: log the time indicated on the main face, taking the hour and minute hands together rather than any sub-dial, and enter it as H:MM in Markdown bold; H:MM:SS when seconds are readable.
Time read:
**11:36**
